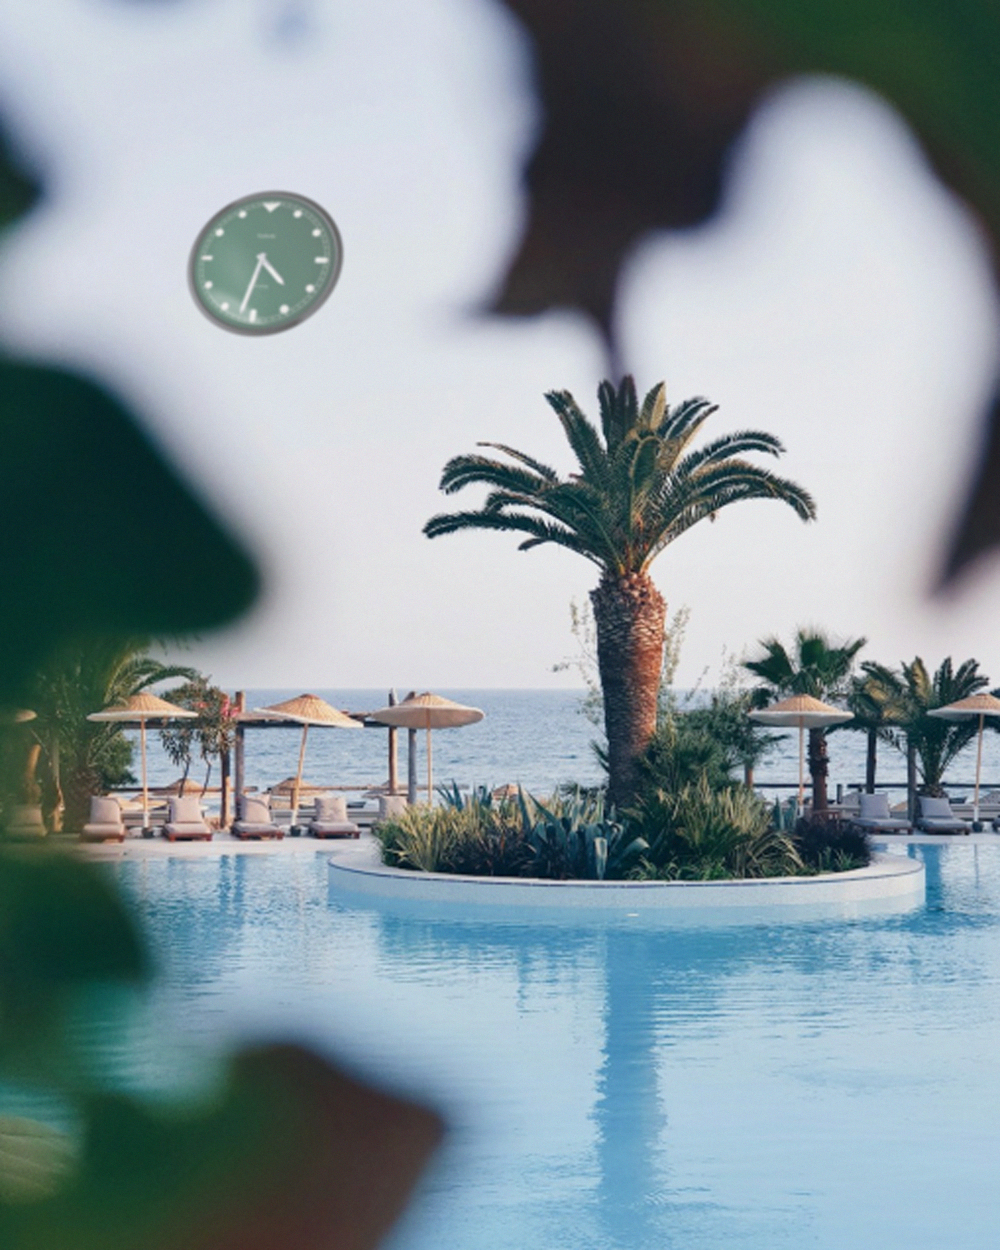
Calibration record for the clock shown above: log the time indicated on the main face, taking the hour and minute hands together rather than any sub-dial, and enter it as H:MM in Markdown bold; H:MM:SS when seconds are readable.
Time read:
**4:32**
